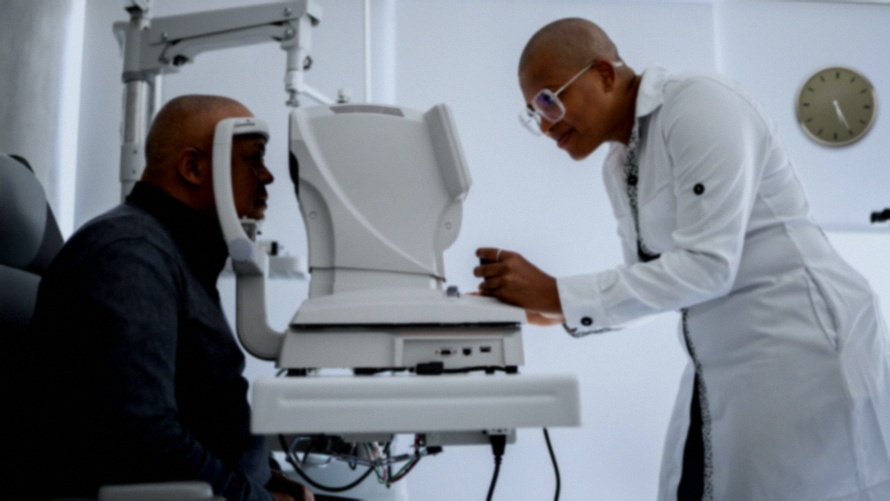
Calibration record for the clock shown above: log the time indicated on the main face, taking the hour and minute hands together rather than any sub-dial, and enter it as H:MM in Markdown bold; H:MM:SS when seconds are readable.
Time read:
**5:25**
